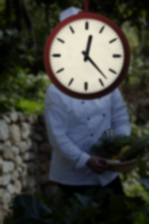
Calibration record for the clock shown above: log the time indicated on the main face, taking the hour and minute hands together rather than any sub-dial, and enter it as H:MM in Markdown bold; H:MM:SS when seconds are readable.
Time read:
**12:23**
